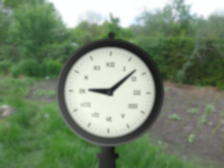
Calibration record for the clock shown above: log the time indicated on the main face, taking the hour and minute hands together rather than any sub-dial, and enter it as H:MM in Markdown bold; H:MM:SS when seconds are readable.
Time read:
**9:08**
